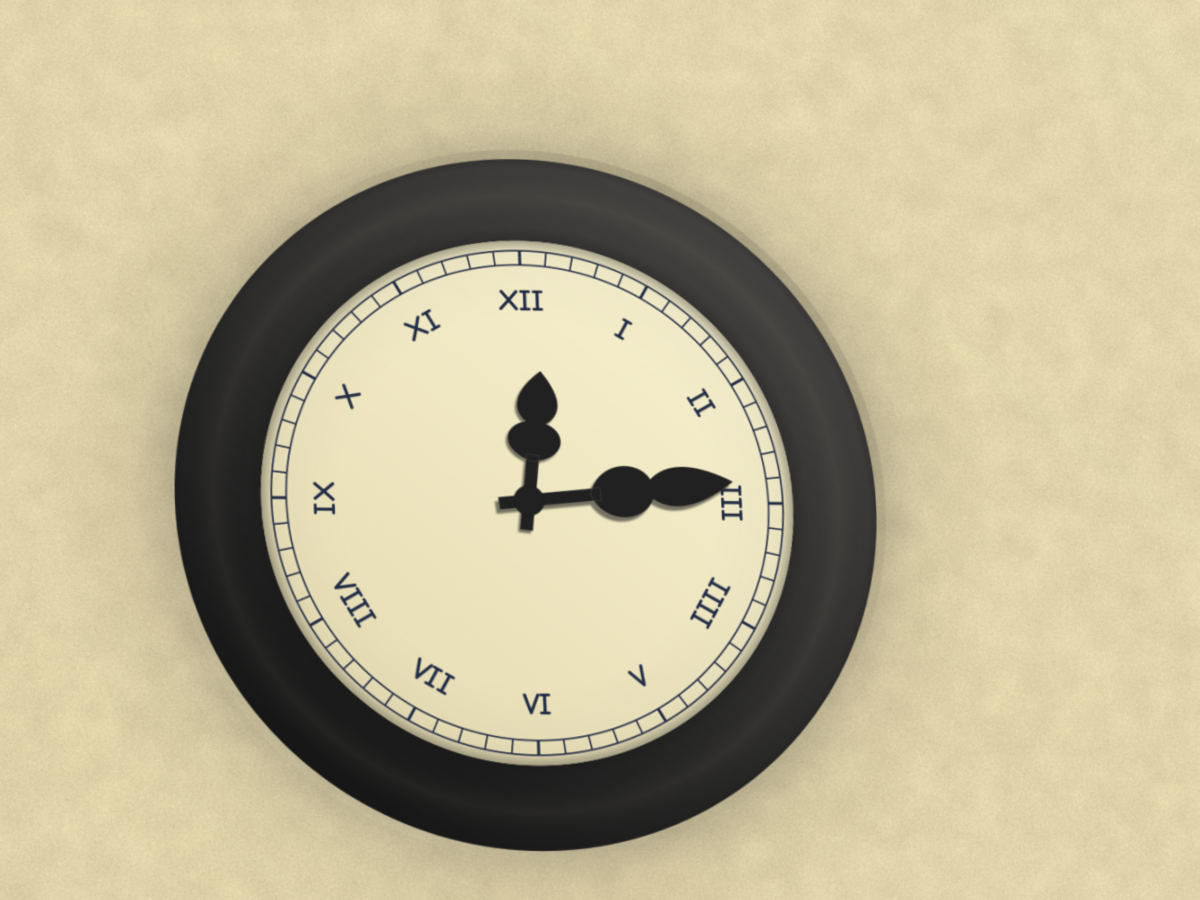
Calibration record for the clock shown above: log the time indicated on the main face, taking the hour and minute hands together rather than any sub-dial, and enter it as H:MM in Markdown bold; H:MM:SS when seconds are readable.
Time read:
**12:14**
